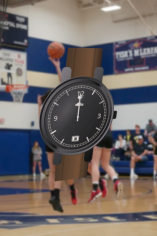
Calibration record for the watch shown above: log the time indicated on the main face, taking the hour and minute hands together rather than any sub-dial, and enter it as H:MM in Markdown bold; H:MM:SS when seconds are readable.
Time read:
**12:00**
